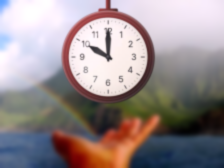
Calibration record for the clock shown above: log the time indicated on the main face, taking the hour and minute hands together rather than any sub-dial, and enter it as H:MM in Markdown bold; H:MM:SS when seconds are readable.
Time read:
**10:00**
